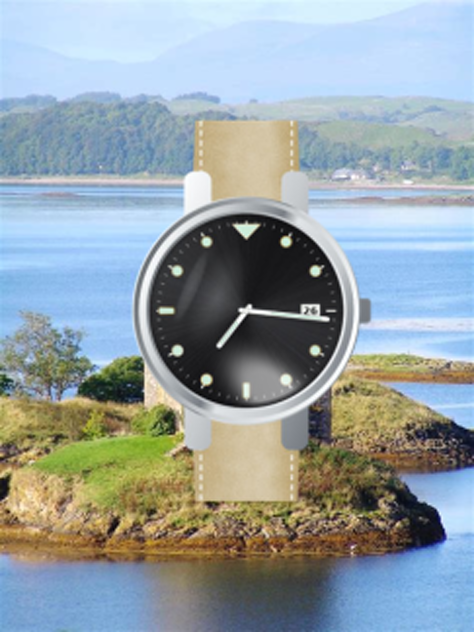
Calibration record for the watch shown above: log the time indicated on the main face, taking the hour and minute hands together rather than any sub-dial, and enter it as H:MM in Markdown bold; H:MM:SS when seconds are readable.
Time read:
**7:16**
